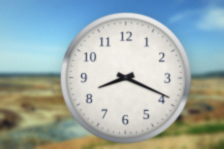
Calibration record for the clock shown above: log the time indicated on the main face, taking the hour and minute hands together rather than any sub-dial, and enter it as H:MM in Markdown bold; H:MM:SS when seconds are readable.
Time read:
**8:19**
